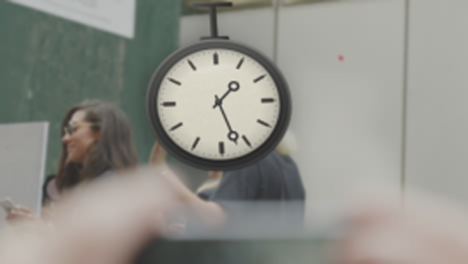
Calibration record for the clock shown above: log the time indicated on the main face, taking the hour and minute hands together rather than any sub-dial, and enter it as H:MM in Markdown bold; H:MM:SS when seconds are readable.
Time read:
**1:27**
